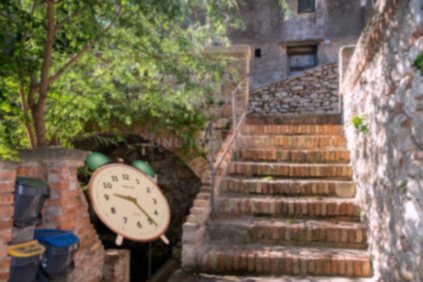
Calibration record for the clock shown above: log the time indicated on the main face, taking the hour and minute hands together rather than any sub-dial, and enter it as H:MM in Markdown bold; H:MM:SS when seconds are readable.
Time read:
**9:24**
